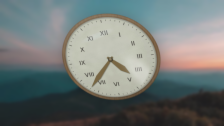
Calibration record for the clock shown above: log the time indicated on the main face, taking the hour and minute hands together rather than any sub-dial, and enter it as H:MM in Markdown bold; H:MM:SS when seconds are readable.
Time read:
**4:37**
